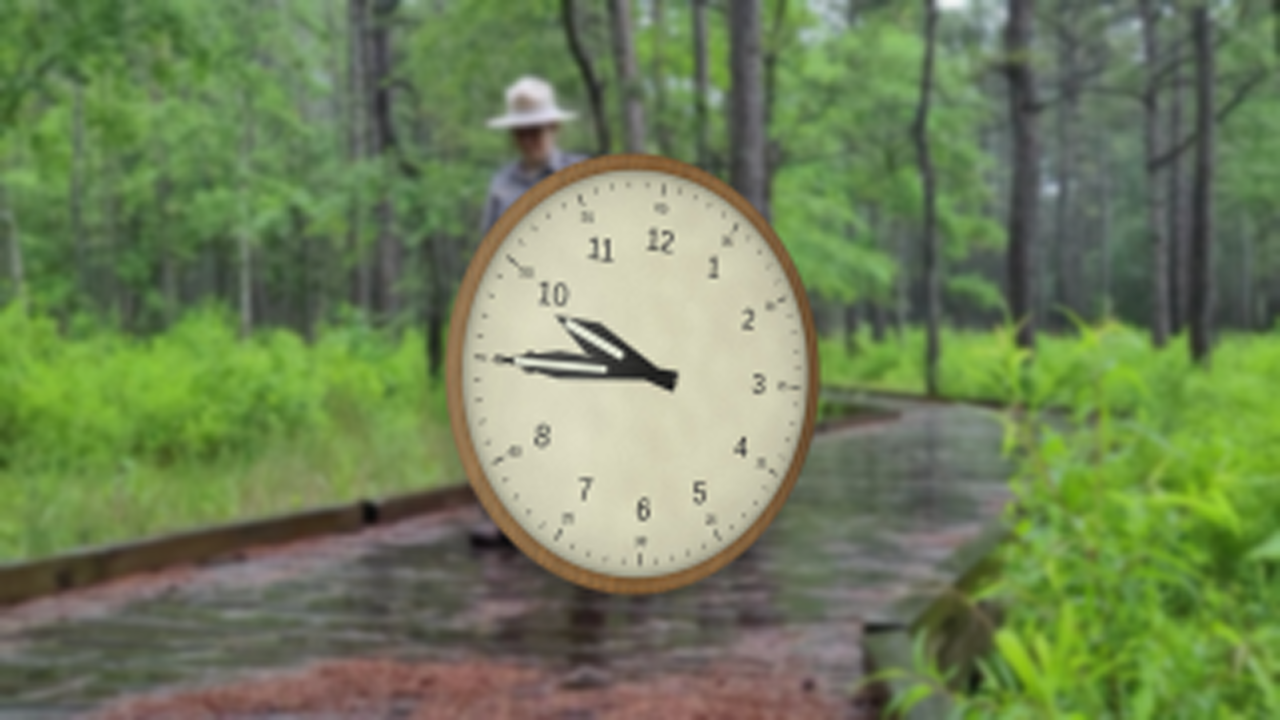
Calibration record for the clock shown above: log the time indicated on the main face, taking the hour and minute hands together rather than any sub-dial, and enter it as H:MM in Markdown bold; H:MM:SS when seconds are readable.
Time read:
**9:45**
